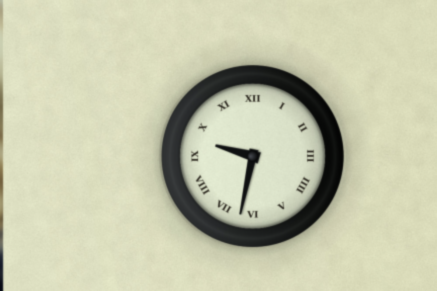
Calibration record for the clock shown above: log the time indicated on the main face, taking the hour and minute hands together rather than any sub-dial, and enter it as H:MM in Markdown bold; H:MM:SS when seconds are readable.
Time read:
**9:32**
